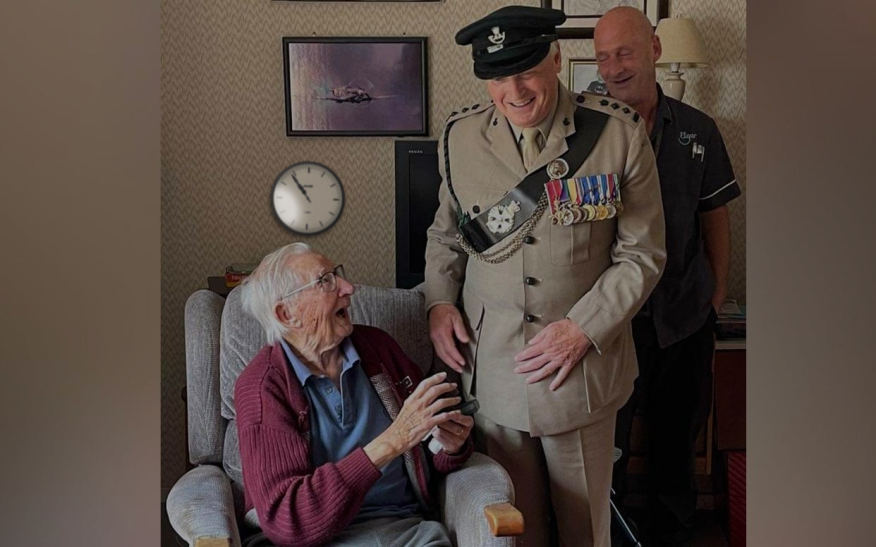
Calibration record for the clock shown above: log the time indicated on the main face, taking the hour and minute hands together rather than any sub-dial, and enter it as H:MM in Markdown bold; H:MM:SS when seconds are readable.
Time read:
**10:54**
